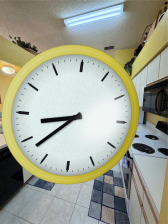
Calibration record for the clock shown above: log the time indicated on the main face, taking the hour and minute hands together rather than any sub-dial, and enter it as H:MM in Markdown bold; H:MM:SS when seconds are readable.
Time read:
**8:38**
